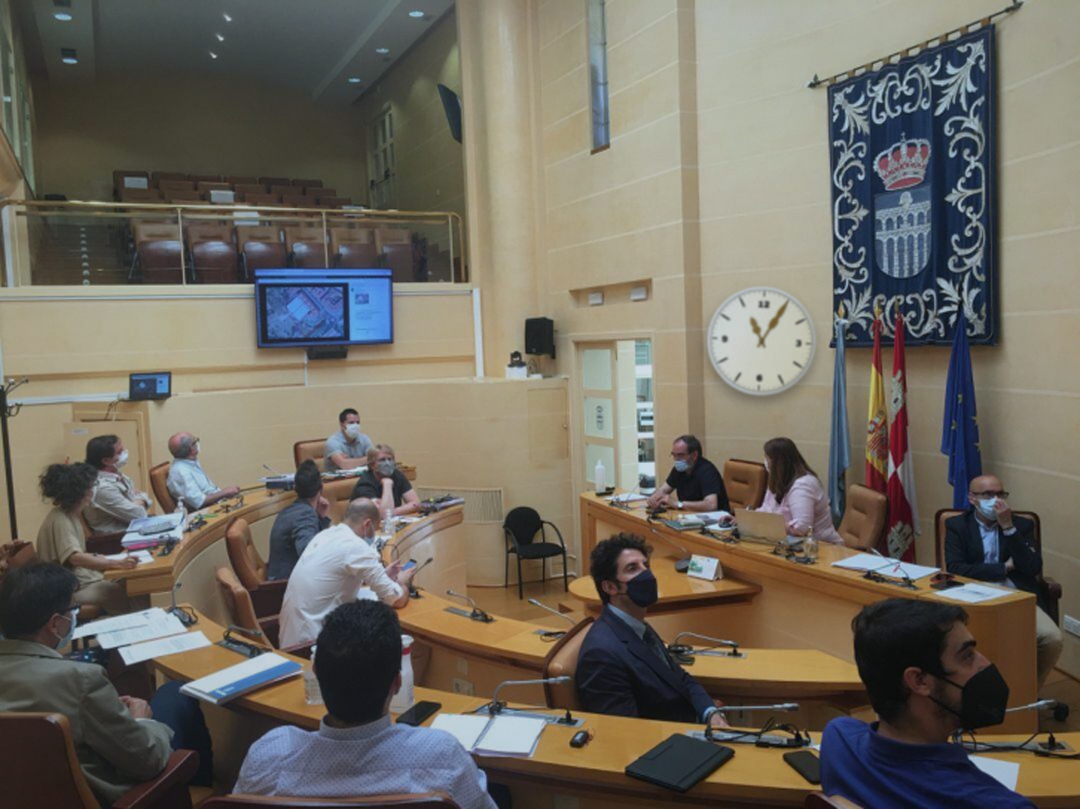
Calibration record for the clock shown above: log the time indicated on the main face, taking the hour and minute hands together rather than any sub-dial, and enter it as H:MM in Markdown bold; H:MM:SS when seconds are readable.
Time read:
**11:05**
